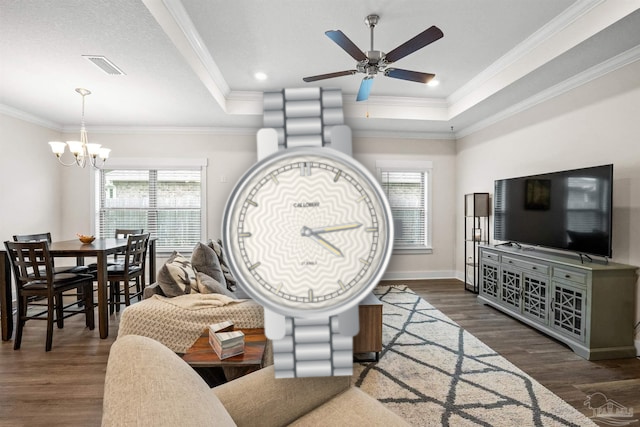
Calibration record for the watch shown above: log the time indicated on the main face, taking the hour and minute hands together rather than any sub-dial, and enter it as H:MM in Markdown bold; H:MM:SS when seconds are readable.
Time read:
**4:14**
